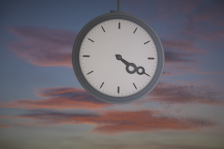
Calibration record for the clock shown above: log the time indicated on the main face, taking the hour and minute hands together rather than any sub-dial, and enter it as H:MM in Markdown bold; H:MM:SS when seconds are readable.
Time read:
**4:20**
